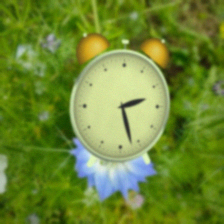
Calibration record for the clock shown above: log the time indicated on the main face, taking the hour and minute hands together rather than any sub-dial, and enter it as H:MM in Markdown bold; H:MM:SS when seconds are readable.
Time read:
**2:27**
